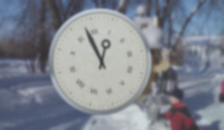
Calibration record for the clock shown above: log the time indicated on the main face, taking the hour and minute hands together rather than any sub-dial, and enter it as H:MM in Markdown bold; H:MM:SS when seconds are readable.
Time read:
**12:58**
